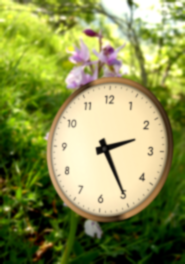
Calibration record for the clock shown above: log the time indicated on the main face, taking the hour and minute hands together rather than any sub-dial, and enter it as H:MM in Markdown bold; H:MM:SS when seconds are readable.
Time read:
**2:25**
